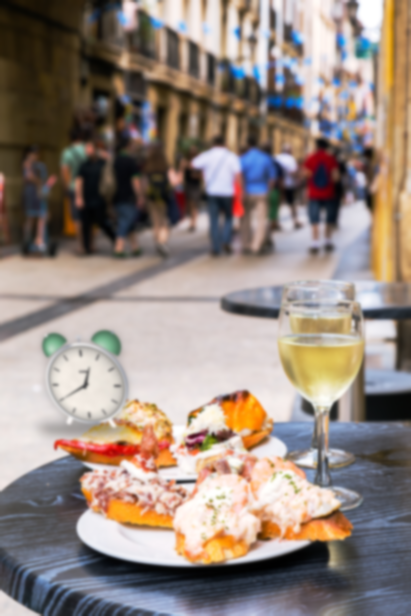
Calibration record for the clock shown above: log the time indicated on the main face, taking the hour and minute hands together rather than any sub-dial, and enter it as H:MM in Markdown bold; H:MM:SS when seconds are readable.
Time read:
**12:40**
